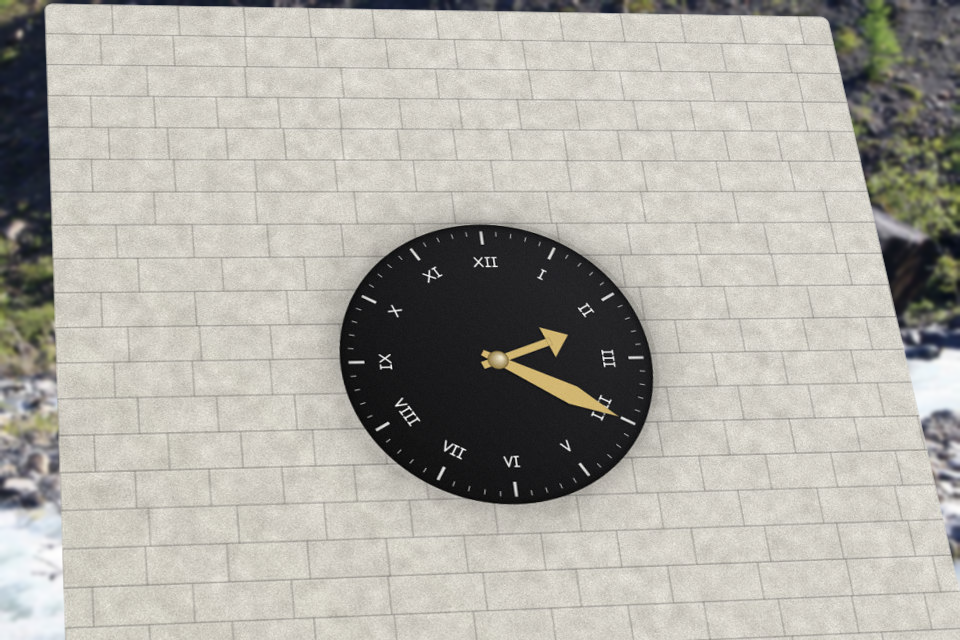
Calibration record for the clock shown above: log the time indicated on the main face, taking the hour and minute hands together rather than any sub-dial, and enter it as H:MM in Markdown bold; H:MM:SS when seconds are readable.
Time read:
**2:20**
